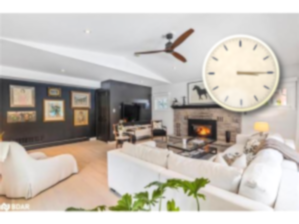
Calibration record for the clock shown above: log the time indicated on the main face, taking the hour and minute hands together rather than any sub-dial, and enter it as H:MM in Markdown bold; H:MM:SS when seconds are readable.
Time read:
**3:15**
